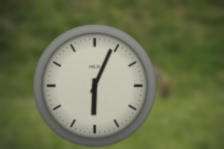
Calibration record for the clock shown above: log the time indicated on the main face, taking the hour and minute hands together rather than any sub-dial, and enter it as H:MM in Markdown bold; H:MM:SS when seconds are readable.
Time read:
**6:04**
